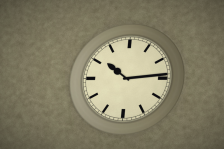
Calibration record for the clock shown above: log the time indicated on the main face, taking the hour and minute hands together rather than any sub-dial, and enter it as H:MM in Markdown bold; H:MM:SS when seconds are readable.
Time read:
**10:14**
